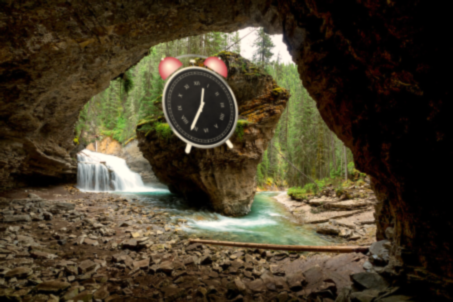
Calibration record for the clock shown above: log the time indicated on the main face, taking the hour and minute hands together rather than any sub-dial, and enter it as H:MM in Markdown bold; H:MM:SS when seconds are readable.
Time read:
**12:36**
